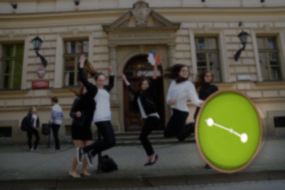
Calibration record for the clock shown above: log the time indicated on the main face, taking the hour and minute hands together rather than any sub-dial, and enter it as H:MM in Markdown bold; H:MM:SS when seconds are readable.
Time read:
**3:48**
